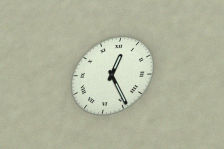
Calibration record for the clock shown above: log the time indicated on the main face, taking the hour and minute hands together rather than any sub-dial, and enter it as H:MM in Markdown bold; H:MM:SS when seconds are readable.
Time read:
**12:24**
